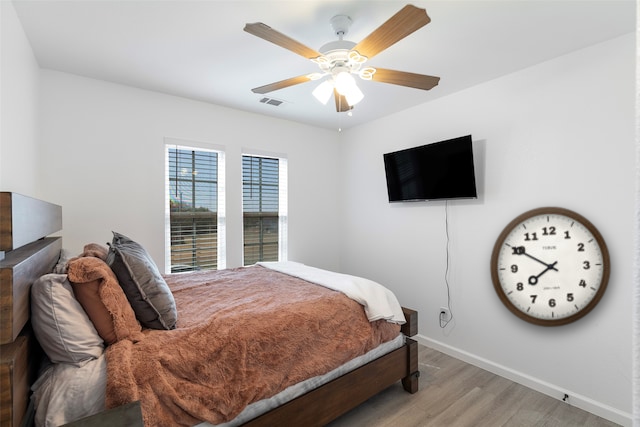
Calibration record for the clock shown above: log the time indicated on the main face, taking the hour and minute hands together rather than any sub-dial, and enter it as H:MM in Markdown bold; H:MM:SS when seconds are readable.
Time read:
**7:50**
